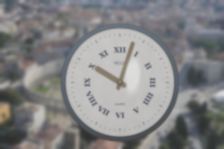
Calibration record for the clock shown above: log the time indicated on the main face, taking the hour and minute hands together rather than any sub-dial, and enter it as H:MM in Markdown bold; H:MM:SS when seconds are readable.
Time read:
**10:03**
